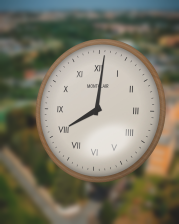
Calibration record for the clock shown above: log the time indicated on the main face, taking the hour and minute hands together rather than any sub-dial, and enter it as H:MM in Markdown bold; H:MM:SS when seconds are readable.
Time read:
**8:01**
